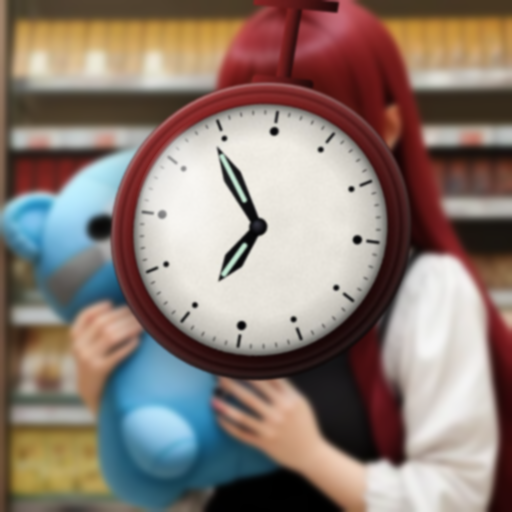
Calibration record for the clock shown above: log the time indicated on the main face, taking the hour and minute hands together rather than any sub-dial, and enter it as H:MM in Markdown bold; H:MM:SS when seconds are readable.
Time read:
**6:54**
